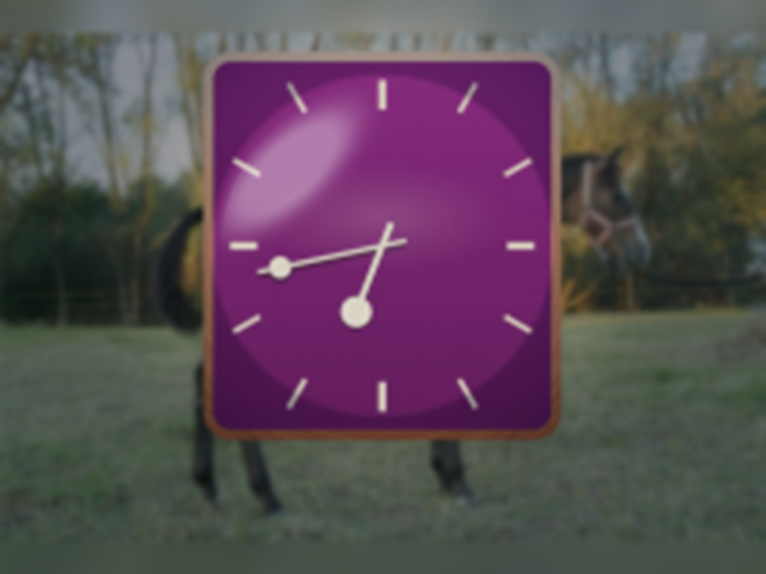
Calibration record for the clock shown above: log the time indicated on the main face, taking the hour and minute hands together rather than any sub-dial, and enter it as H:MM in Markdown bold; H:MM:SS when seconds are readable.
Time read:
**6:43**
